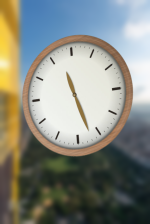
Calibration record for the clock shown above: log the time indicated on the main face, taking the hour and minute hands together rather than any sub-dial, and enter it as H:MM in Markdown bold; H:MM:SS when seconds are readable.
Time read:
**11:27**
